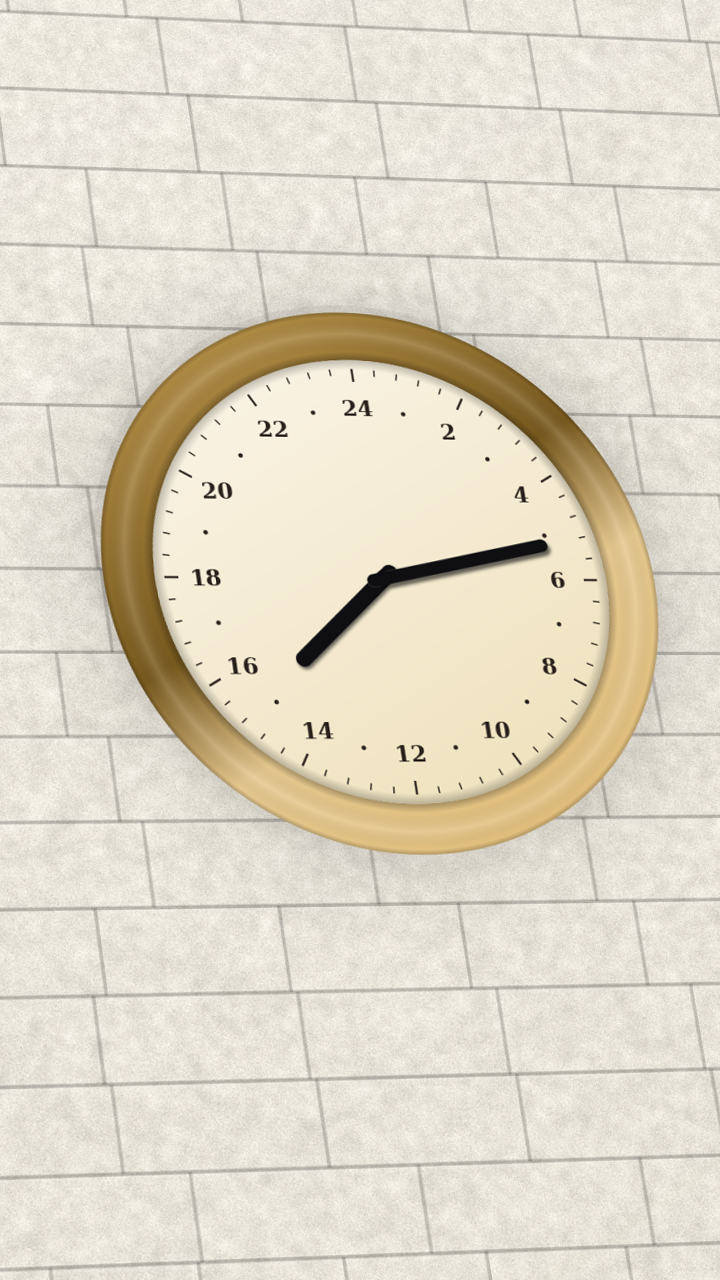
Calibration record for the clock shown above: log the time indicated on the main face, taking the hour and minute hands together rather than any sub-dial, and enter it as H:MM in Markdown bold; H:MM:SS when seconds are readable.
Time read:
**15:13**
